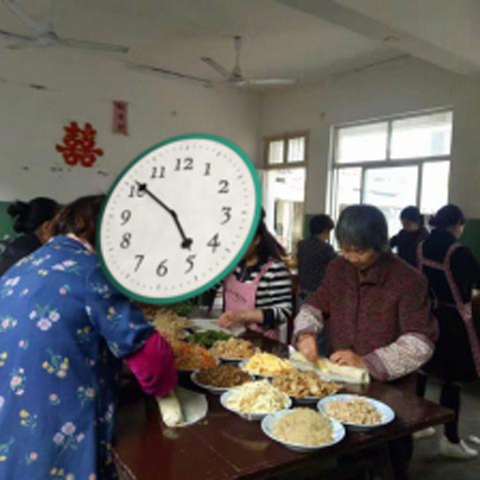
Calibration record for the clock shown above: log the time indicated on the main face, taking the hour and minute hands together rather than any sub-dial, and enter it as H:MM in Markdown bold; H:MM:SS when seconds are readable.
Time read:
**4:51**
